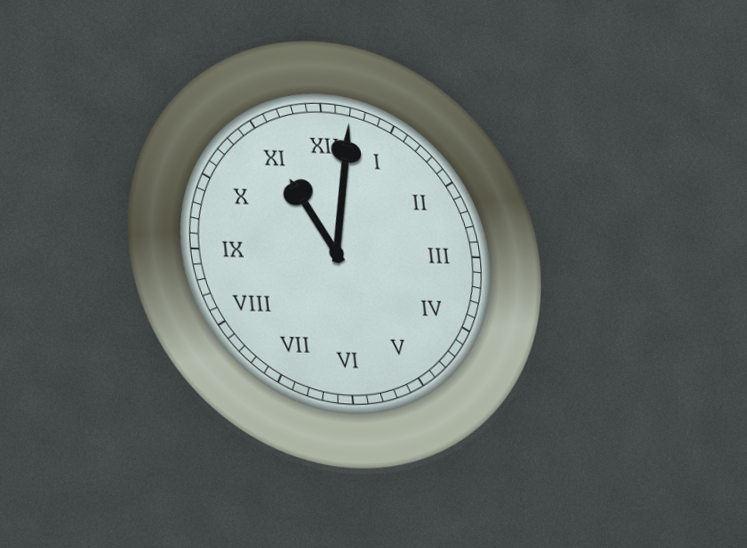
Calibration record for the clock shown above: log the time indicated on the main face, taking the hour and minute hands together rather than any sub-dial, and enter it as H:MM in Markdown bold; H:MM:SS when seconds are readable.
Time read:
**11:02**
